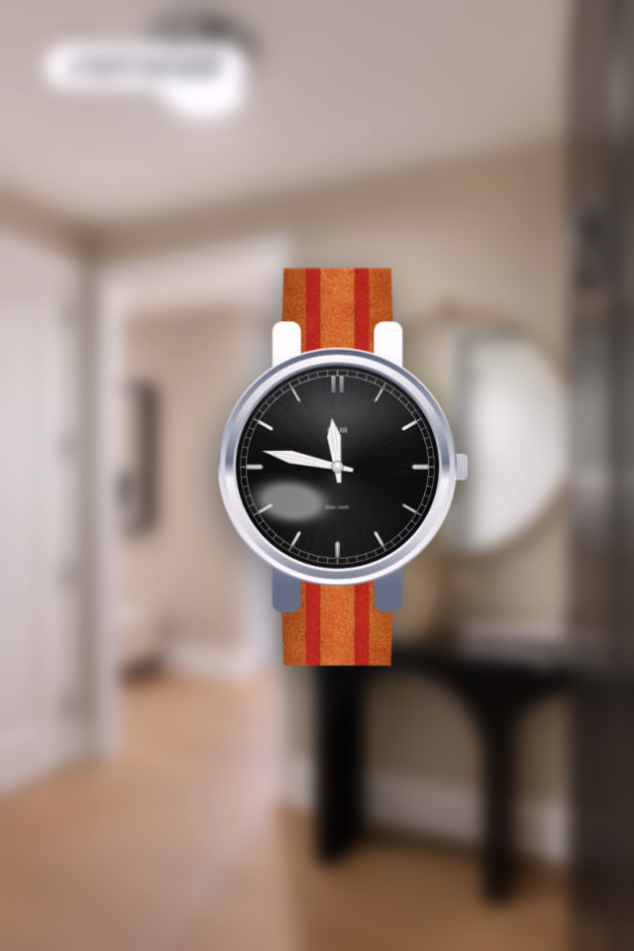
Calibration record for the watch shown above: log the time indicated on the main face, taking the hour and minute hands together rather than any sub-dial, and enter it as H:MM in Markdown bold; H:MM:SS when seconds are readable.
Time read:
**11:47**
